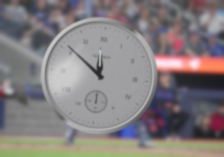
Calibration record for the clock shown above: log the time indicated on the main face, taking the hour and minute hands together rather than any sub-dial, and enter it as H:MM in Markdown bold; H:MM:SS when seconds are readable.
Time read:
**11:51**
